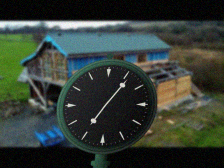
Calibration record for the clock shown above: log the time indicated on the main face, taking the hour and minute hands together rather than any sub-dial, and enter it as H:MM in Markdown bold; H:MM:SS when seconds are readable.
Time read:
**7:06**
